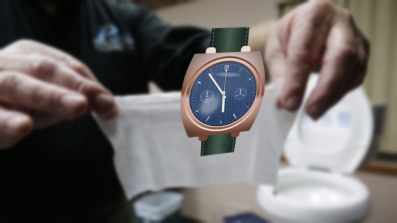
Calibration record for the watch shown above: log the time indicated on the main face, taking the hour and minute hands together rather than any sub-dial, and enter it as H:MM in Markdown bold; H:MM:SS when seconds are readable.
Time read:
**5:54**
